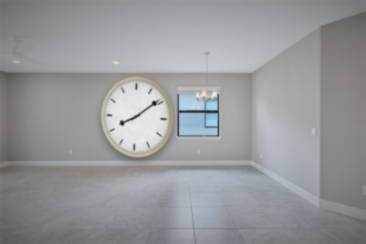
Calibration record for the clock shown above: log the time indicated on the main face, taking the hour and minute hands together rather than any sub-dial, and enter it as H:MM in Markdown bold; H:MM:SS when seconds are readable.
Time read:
**8:09**
